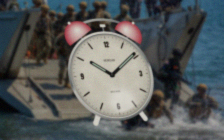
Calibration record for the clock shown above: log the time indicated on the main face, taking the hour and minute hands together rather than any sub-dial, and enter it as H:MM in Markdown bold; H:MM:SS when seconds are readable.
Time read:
**10:09**
